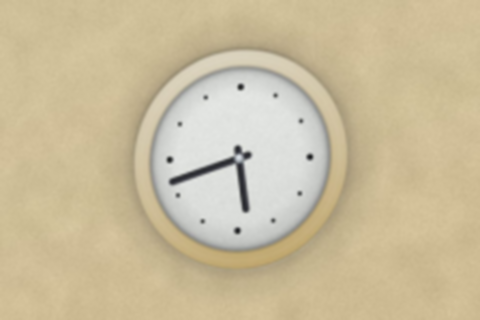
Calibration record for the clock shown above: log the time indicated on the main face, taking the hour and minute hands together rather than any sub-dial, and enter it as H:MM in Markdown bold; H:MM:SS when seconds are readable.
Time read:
**5:42**
